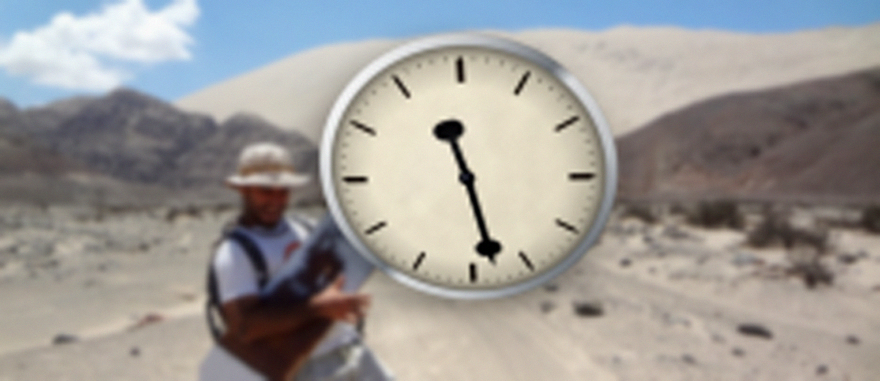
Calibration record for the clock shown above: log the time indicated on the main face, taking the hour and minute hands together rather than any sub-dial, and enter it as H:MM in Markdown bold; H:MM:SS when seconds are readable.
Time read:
**11:28**
